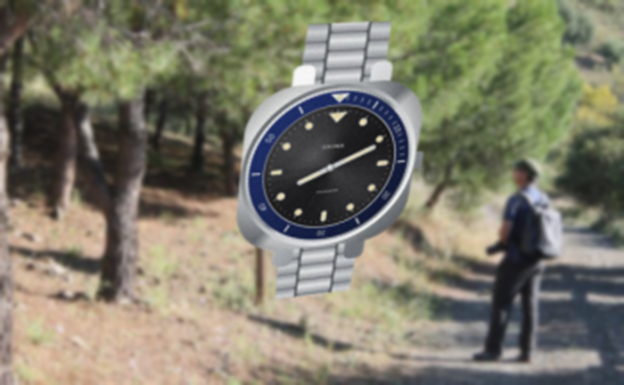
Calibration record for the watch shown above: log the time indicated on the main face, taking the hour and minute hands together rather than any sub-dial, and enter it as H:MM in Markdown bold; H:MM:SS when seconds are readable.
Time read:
**8:11**
